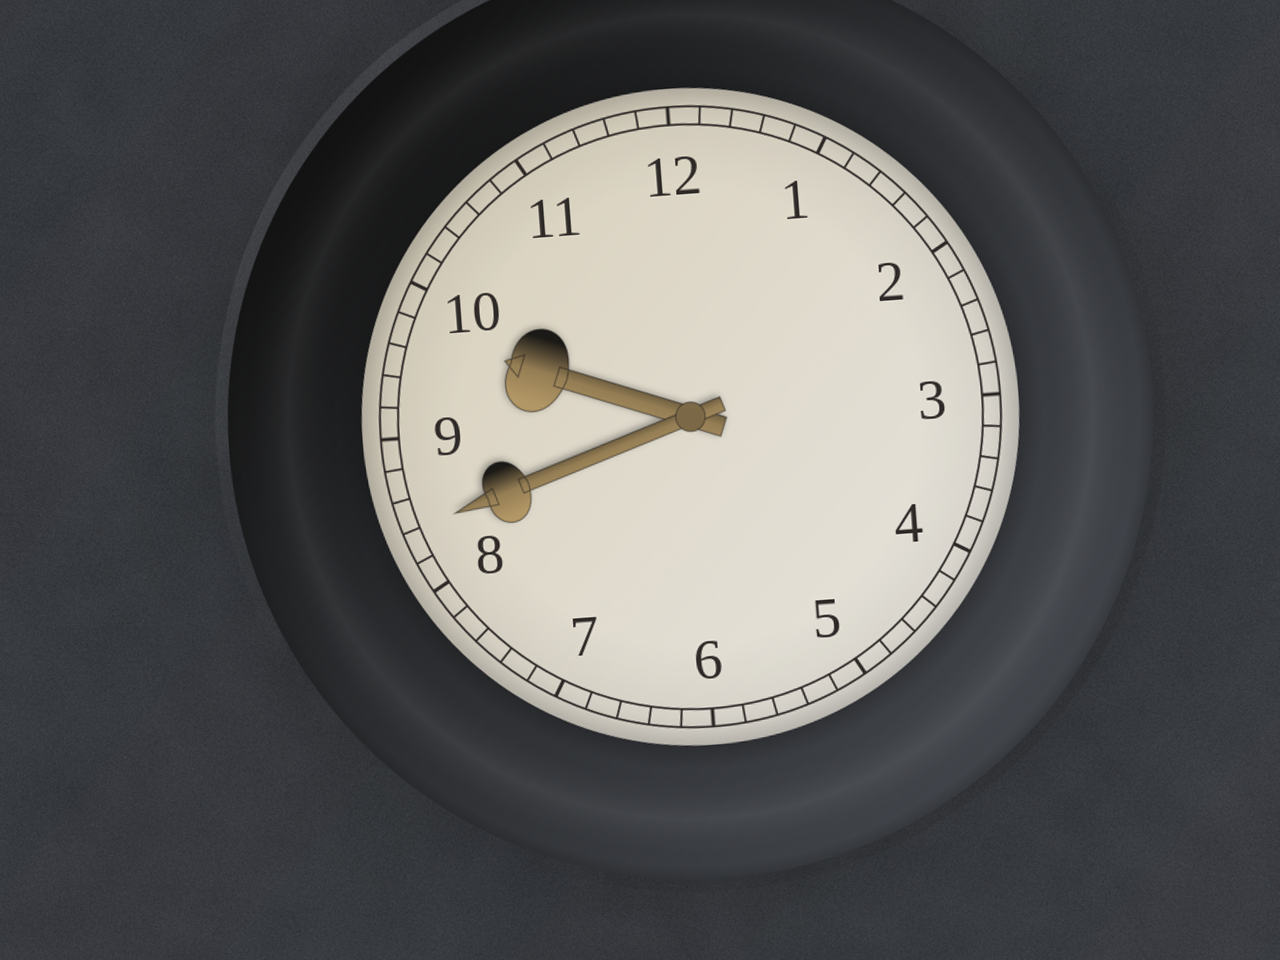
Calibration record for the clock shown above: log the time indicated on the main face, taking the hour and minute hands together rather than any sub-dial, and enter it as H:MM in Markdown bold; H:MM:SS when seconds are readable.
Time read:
**9:42**
